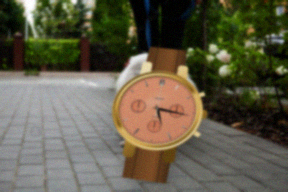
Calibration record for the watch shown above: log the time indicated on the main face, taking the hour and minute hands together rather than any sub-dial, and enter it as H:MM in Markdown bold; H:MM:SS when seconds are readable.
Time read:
**5:16**
